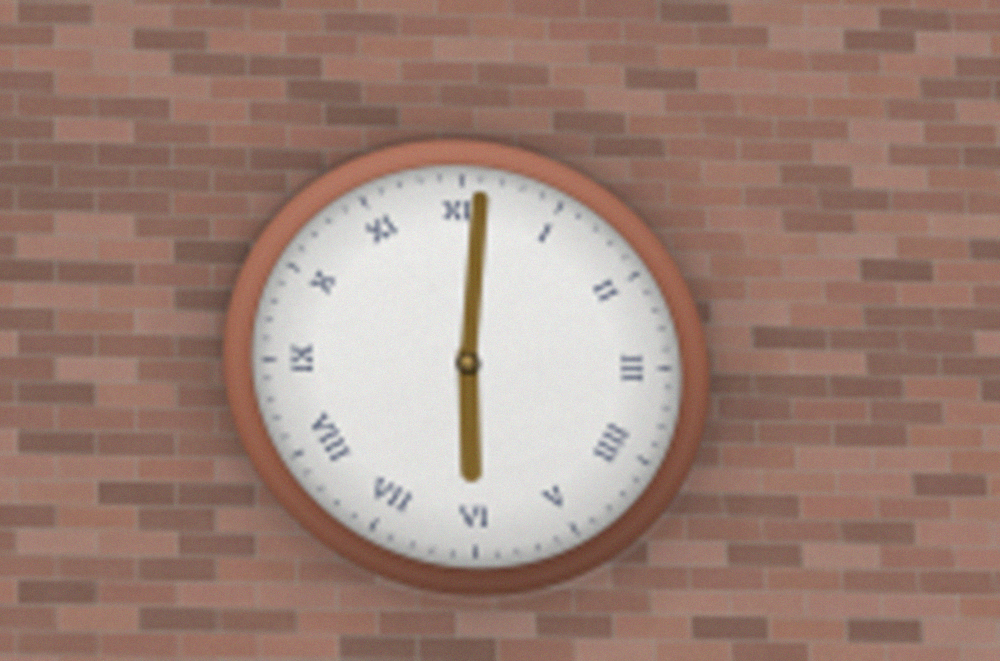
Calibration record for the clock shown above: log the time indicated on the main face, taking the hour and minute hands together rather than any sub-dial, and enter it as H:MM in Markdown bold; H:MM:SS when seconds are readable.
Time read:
**6:01**
